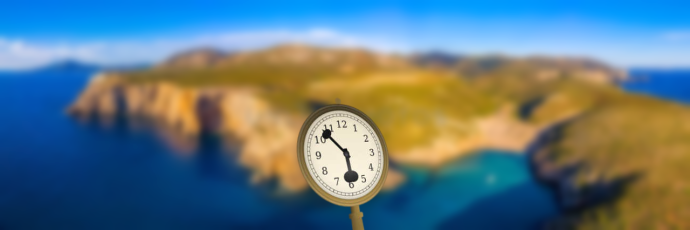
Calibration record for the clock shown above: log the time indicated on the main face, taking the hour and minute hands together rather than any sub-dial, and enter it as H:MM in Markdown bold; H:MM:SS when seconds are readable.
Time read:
**5:53**
